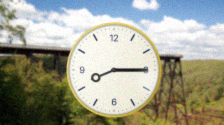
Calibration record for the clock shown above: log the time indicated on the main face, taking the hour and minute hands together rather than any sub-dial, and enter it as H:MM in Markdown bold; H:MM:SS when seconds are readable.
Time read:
**8:15**
